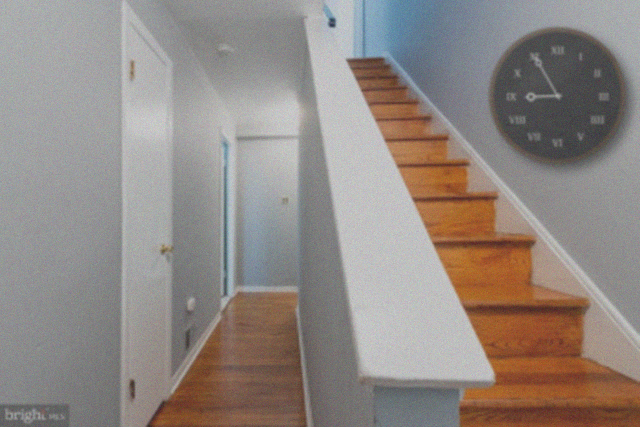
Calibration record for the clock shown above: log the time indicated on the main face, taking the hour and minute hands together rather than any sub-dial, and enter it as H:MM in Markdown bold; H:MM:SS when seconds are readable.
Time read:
**8:55**
